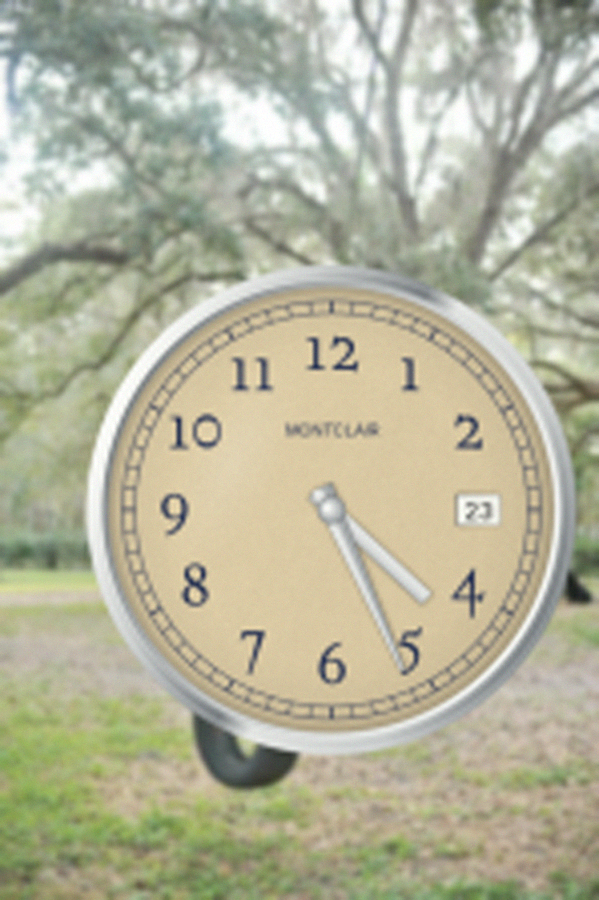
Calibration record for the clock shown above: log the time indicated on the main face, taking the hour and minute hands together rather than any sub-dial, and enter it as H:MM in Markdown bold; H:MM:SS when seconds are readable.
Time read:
**4:26**
